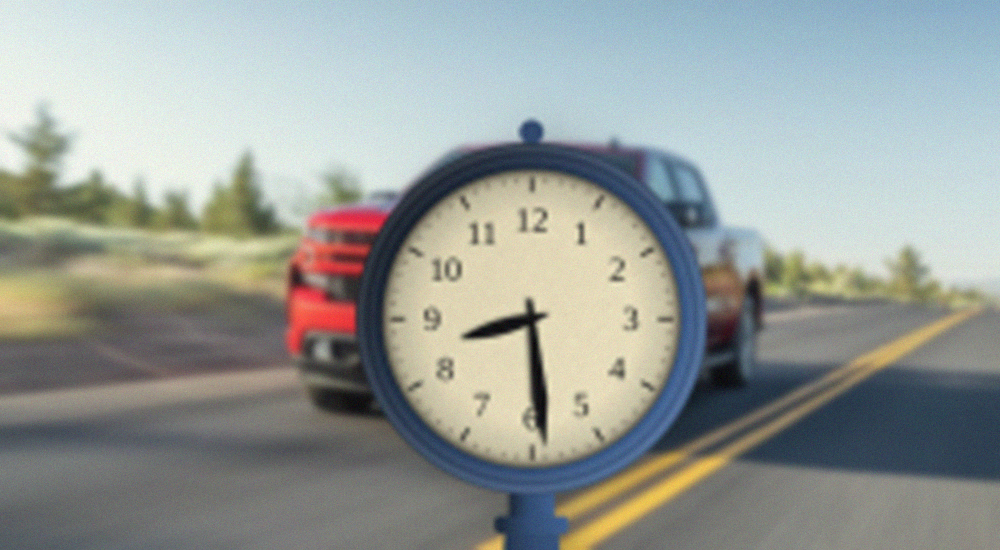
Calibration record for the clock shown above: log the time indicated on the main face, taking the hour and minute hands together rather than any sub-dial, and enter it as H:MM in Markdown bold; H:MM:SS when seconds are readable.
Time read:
**8:29**
